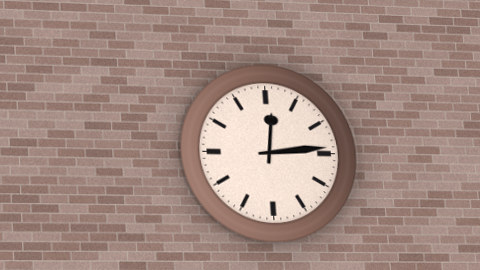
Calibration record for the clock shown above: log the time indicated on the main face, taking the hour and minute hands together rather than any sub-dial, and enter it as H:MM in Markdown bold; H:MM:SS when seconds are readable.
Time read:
**12:14**
